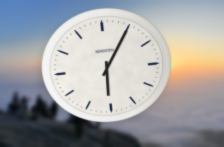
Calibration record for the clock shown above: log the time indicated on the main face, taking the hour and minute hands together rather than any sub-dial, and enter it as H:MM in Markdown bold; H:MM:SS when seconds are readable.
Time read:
**6:05**
